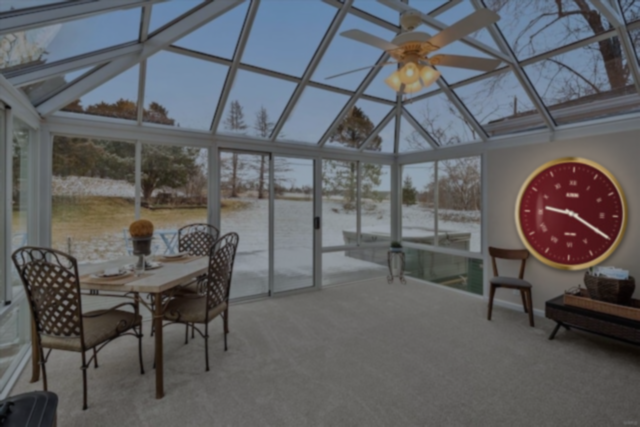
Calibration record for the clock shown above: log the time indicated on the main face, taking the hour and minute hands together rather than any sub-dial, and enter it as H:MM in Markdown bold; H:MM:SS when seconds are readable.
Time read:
**9:20**
